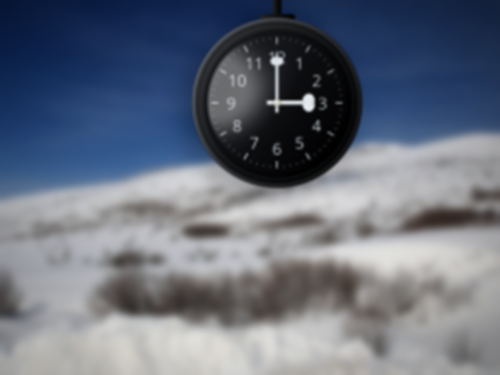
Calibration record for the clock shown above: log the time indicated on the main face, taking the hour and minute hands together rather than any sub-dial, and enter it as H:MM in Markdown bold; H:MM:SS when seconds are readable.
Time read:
**3:00**
